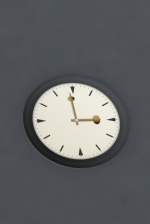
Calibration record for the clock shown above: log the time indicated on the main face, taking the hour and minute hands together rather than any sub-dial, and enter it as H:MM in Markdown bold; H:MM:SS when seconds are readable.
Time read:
**2:59**
